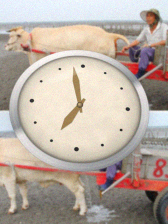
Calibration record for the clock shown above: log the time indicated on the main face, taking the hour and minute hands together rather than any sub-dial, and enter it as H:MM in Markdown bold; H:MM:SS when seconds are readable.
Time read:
**6:58**
